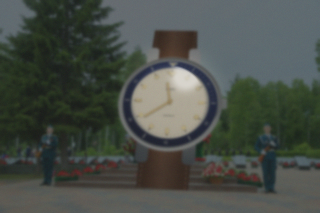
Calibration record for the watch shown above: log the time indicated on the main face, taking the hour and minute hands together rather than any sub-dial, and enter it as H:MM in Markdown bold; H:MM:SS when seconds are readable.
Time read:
**11:39**
